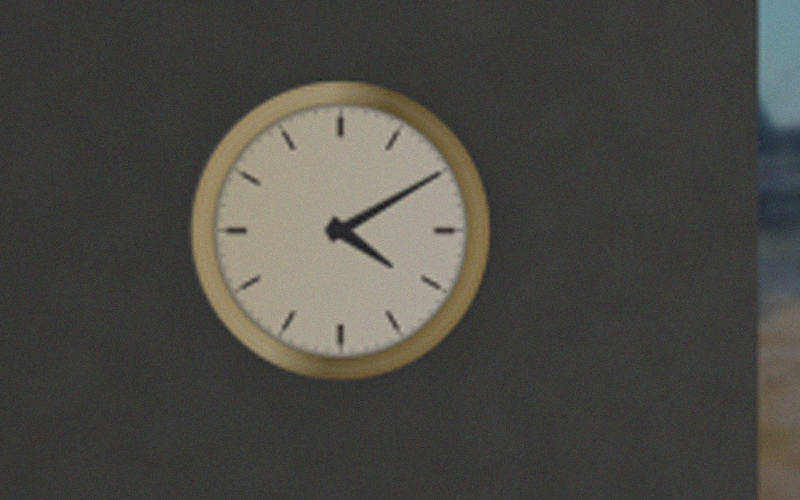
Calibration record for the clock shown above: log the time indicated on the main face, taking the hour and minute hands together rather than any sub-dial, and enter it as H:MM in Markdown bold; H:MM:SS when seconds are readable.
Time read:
**4:10**
